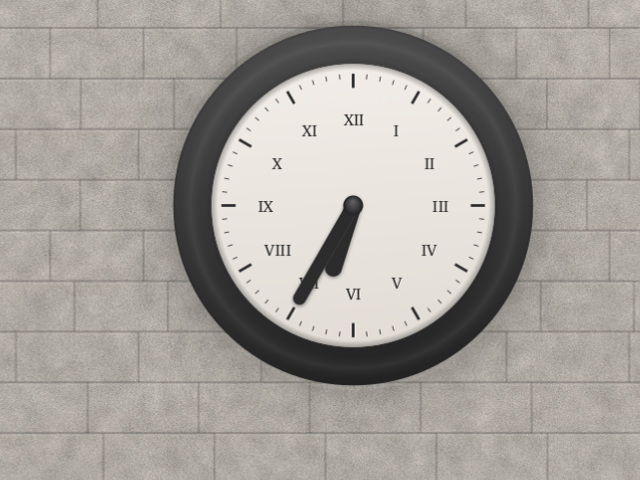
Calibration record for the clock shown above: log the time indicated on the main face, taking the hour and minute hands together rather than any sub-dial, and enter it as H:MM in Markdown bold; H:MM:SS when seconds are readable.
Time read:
**6:35**
